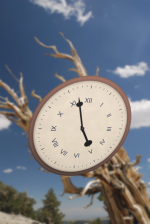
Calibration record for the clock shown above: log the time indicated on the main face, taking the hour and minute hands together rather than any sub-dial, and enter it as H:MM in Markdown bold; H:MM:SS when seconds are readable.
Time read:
**4:57**
